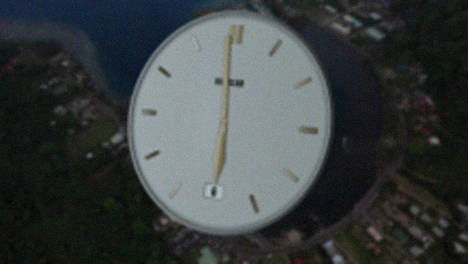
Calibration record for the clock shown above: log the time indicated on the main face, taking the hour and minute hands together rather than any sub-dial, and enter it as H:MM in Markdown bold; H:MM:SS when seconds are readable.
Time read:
**5:59**
